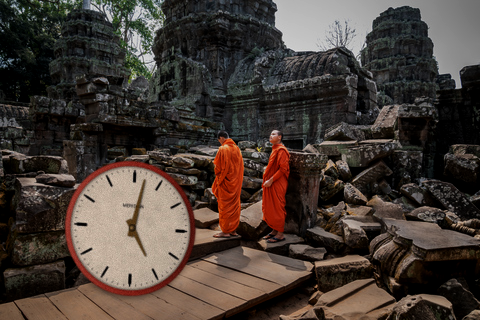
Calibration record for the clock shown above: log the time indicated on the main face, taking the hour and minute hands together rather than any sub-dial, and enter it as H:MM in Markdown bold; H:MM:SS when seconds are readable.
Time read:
**5:02**
